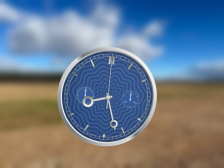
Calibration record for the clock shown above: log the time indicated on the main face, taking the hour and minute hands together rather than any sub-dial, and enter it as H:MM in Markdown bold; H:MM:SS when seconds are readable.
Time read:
**8:27**
